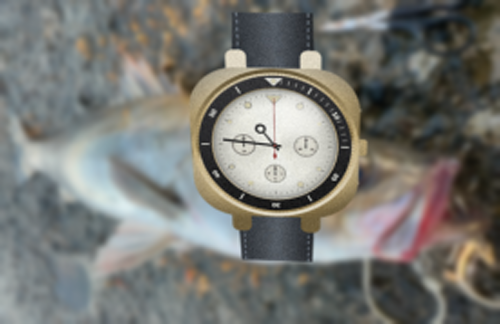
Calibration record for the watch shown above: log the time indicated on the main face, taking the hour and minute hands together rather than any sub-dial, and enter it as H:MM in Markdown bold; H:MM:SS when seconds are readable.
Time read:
**10:46**
